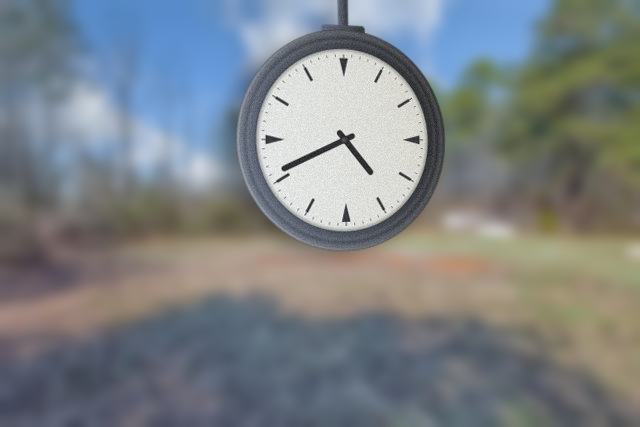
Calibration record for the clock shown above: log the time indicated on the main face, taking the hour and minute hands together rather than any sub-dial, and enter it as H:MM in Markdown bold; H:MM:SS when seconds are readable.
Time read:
**4:41**
